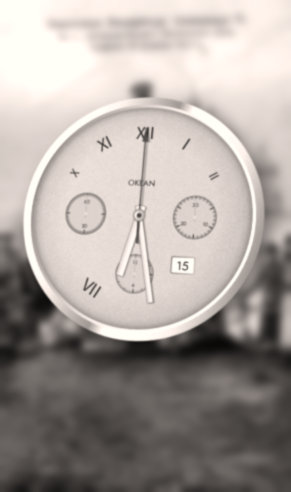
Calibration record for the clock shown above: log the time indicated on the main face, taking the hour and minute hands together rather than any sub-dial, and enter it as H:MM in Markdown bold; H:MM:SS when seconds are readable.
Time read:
**6:28**
